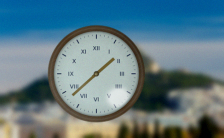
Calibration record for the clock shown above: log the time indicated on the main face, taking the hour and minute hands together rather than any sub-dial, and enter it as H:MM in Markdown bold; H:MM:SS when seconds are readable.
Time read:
**1:38**
